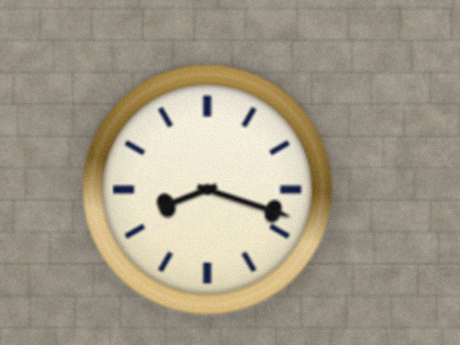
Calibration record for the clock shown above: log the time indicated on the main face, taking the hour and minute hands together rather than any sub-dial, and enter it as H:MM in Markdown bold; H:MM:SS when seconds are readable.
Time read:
**8:18**
